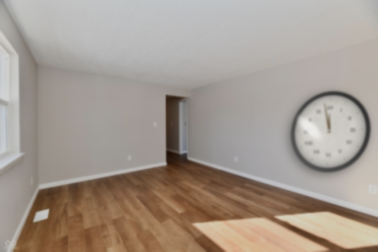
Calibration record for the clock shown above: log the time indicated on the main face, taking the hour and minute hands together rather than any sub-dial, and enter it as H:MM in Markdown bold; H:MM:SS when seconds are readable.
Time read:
**11:58**
